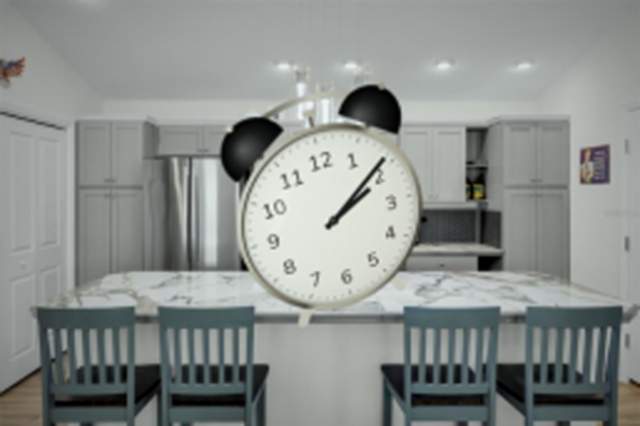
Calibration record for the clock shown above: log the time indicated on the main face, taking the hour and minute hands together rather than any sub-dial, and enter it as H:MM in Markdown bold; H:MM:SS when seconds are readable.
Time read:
**2:09**
